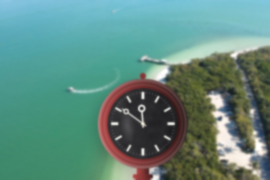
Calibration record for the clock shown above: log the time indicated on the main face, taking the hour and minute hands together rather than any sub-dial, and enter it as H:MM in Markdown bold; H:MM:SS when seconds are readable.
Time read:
**11:51**
